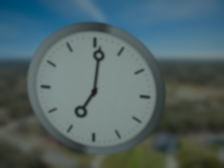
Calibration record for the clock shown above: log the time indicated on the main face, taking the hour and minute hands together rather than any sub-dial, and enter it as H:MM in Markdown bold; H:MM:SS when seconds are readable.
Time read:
**7:01**
